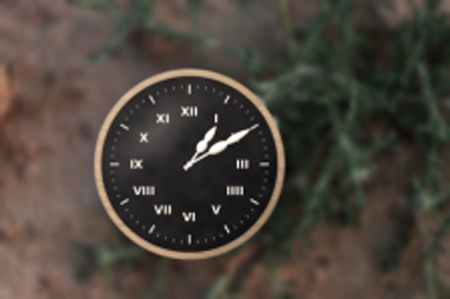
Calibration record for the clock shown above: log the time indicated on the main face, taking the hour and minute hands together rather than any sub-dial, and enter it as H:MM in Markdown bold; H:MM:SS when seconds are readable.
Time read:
**1:10**
